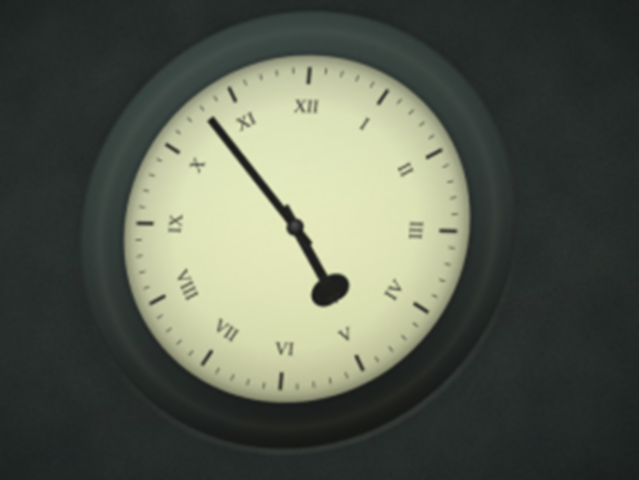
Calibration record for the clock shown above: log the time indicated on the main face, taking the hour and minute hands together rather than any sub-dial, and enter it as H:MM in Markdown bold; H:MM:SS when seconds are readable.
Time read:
**4:53**
